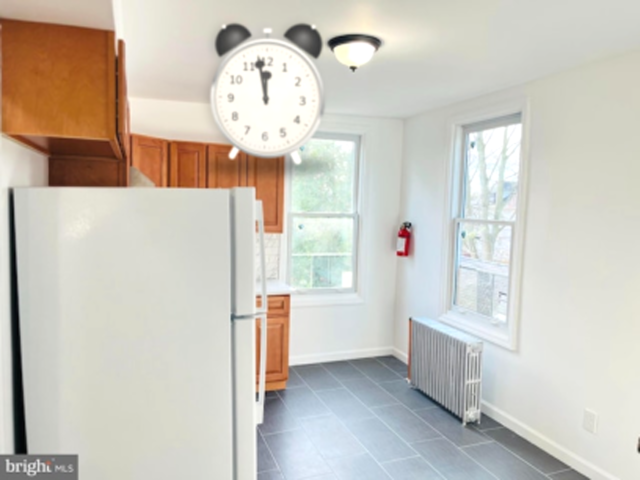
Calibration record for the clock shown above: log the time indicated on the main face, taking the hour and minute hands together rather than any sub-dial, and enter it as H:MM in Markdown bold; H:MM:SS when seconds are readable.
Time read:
**11:58**
